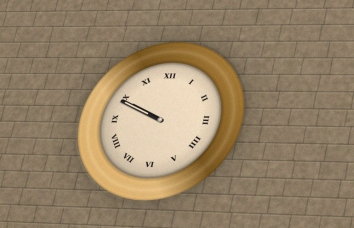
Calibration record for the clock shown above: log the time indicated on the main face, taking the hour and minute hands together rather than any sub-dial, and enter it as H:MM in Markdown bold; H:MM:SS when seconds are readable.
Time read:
**9:49**
